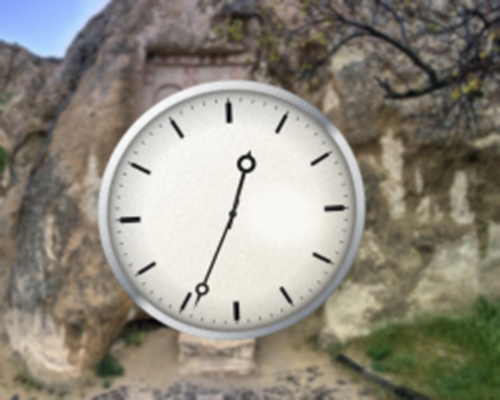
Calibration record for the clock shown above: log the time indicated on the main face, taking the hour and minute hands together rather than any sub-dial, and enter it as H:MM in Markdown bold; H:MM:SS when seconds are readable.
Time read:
**12:34**
